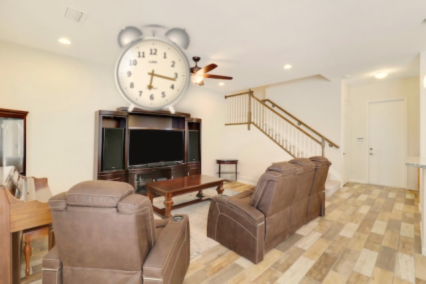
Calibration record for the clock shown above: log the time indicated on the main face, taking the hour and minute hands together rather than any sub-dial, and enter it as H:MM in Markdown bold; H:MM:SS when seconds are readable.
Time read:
**6:17**
